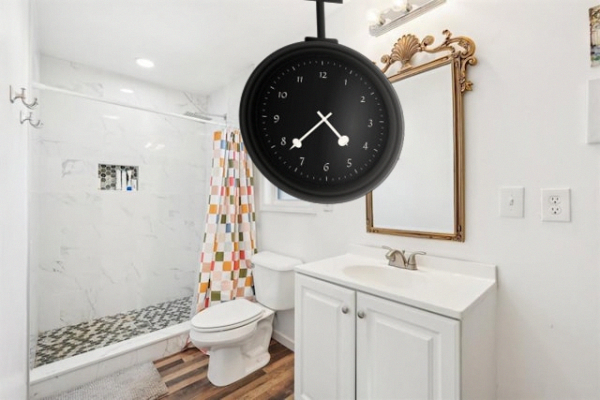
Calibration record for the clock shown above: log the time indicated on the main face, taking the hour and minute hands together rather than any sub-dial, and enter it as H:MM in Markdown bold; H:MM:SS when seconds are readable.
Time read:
**4:38**
